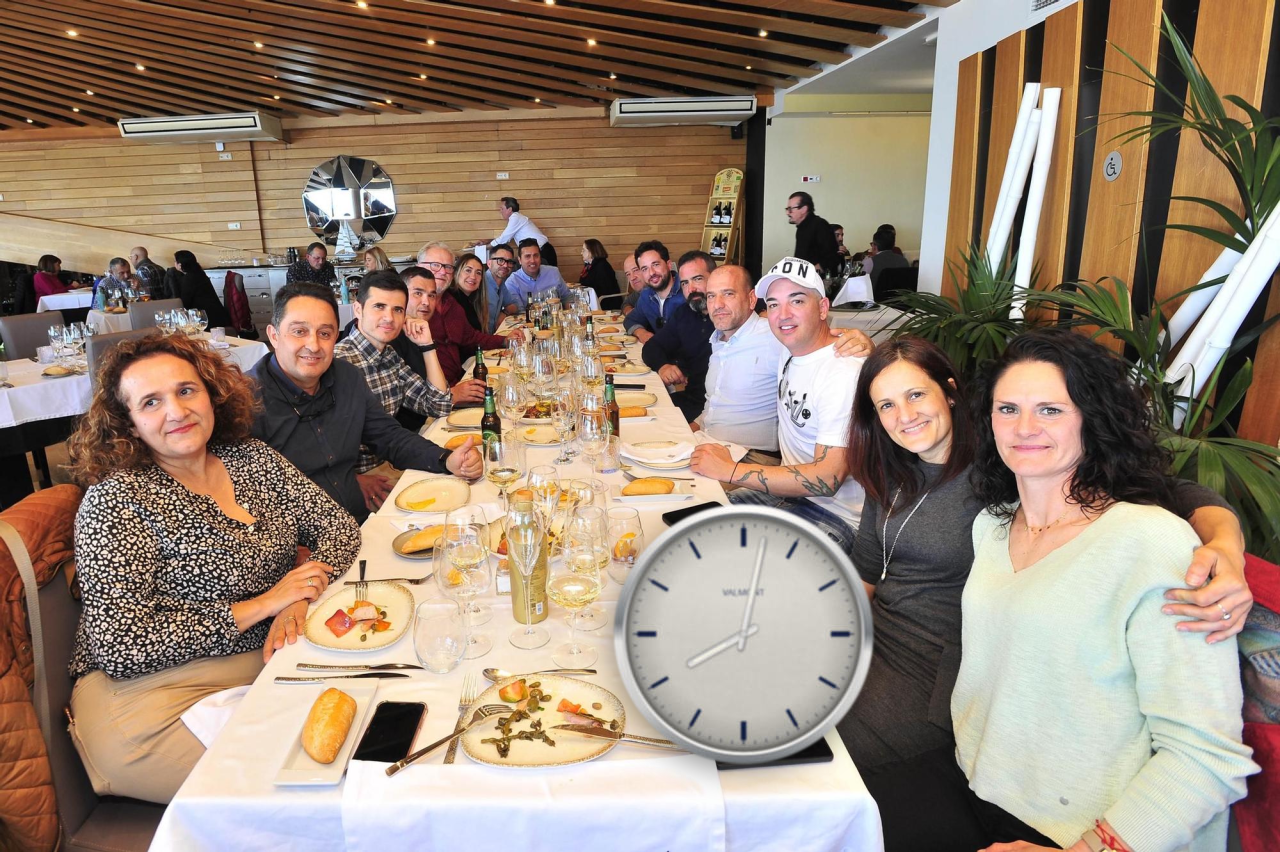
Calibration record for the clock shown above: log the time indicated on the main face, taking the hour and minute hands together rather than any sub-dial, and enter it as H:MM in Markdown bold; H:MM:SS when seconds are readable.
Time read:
**8:02**
